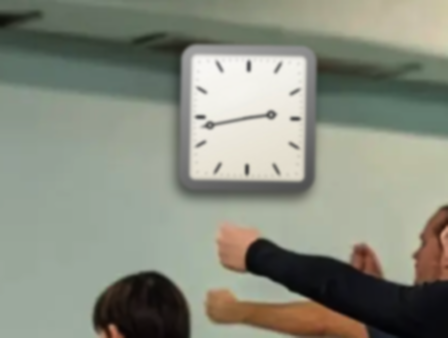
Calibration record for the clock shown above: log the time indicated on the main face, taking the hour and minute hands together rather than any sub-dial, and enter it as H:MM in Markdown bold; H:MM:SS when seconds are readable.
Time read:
**2:43**
